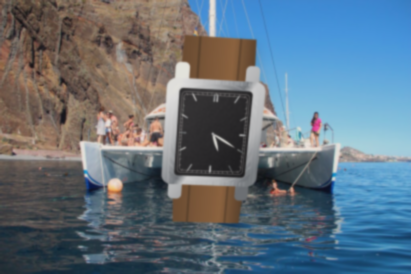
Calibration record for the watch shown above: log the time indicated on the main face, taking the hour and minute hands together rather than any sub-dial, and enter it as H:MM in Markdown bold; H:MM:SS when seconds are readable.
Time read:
**5:20**
